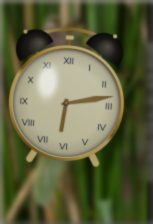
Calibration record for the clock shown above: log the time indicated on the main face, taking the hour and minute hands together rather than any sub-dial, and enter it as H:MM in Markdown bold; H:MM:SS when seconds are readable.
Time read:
**6:13**
